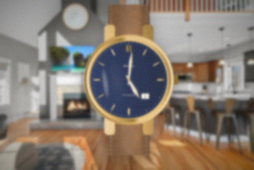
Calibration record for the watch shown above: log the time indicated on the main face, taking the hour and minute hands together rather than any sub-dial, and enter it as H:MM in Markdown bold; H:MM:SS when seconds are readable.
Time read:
**5:01**
